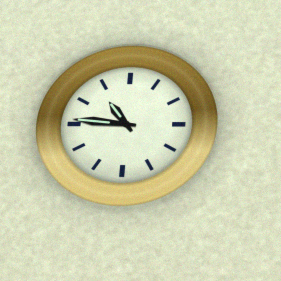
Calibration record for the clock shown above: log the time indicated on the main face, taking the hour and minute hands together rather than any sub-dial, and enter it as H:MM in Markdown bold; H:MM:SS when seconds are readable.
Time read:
**10:46**
